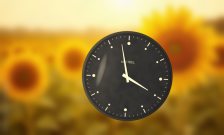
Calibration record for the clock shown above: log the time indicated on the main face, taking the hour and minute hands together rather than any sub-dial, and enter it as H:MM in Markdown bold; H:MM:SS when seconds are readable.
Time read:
**3:58**
